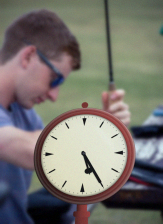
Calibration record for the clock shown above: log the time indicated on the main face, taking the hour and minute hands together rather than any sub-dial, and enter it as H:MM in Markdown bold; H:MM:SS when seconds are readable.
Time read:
**5:25**
